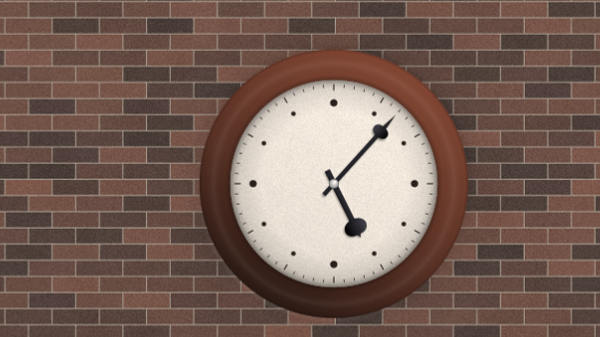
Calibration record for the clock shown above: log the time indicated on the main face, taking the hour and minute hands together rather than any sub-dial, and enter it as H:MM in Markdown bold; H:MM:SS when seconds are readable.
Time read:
**5:07**
